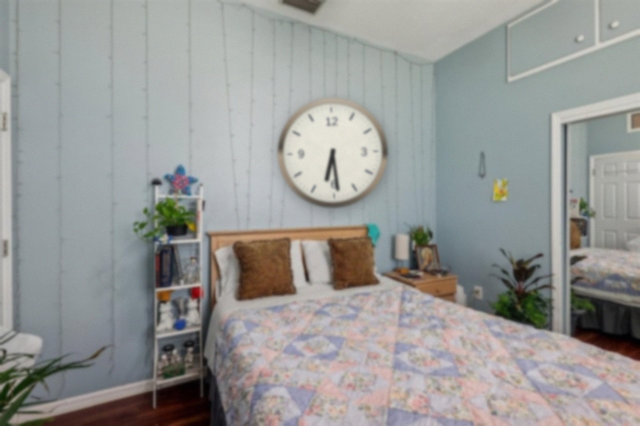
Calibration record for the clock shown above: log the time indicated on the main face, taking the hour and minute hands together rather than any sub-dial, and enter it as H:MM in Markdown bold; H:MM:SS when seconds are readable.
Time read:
**6:29**
